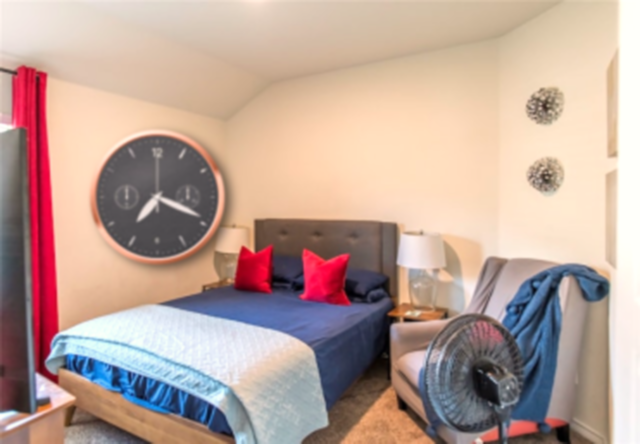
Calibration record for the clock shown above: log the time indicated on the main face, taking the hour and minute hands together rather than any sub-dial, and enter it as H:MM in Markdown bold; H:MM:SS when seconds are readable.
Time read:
**7:19**
